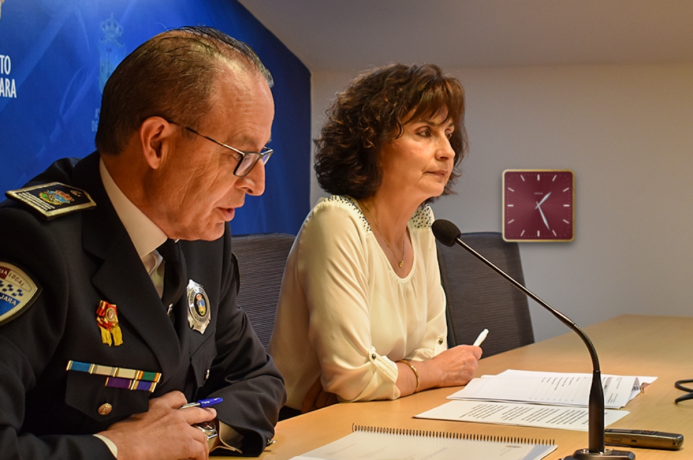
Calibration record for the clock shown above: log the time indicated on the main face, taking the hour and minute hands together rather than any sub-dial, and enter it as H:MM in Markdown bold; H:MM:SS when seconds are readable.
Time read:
**1:26**
